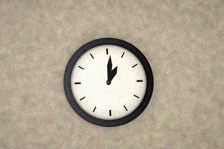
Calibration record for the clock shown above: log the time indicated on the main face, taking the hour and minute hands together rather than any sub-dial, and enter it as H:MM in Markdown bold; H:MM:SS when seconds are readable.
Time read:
**1:01**
